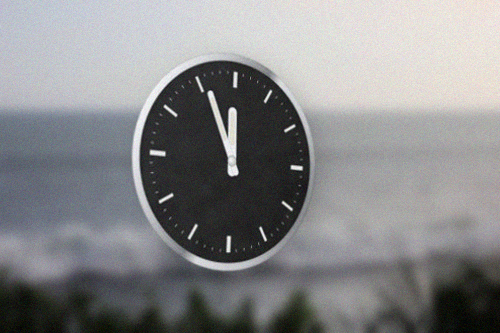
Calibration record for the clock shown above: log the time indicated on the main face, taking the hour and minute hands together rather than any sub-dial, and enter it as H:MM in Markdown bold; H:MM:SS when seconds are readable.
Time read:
**11:56**
